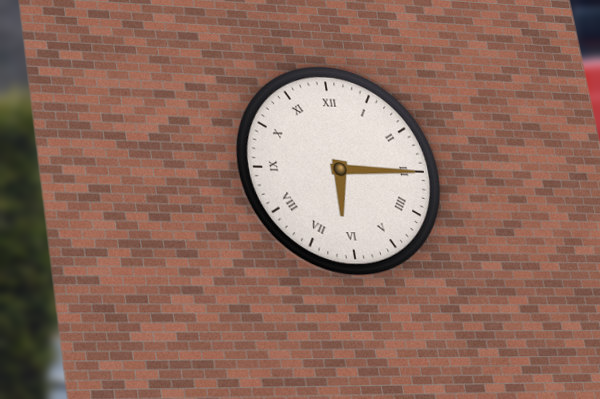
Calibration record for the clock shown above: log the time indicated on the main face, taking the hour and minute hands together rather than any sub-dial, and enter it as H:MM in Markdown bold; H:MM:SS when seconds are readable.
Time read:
**6:15**
